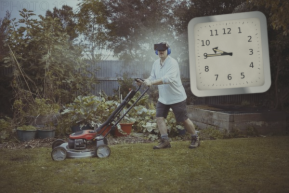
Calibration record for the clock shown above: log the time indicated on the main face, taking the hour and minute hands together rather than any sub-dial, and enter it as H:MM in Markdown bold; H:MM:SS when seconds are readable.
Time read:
**9:45**
